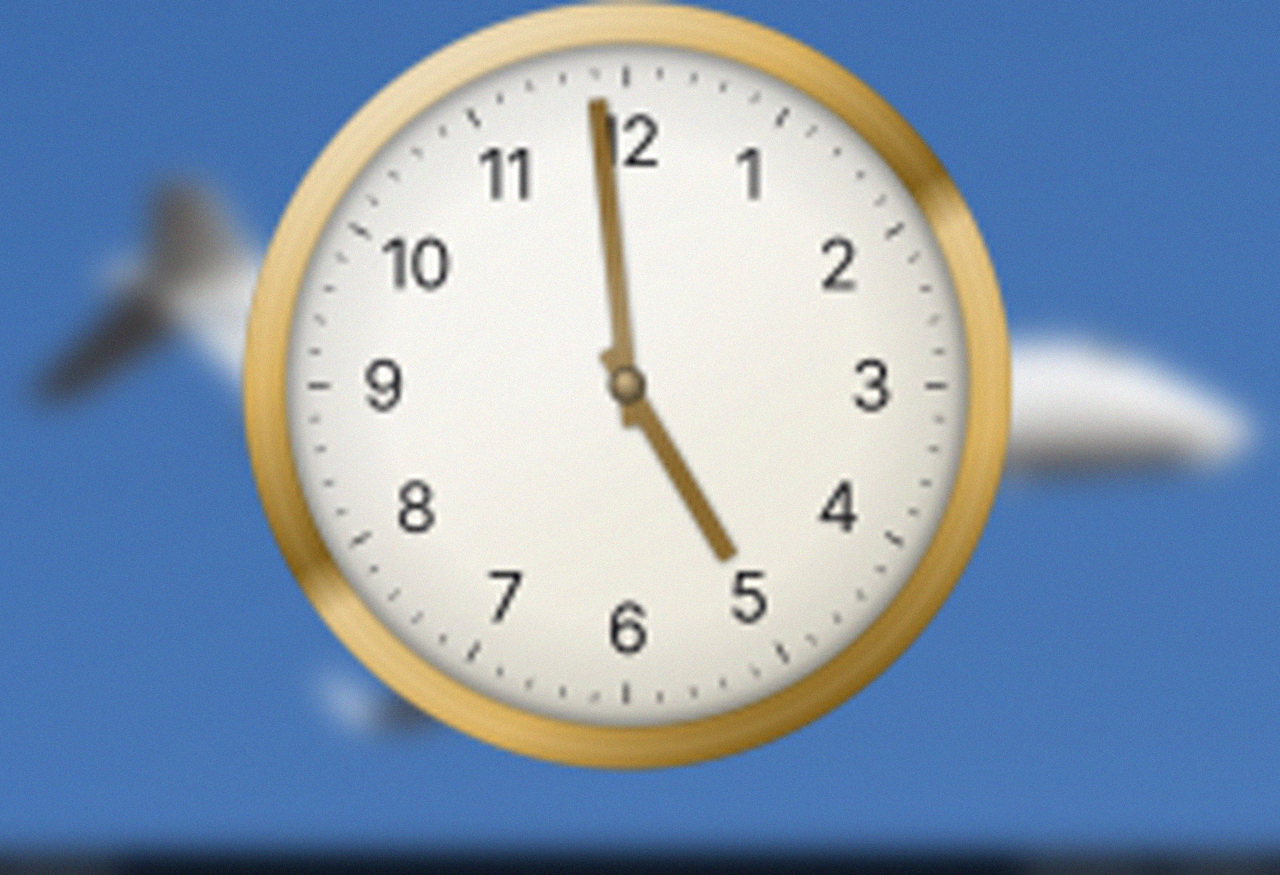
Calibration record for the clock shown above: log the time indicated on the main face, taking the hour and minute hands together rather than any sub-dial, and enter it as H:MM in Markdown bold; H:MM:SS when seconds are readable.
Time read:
**4:59**
